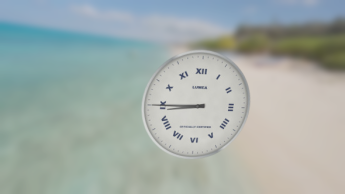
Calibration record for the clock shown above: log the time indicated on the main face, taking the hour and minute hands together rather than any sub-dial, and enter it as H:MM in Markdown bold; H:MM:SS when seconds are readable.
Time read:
**8:45**
